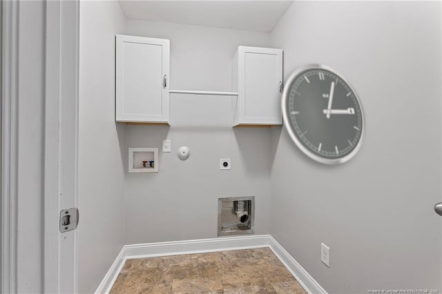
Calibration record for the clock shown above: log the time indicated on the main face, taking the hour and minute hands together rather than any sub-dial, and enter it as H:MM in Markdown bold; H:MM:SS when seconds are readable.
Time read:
**3:04**
